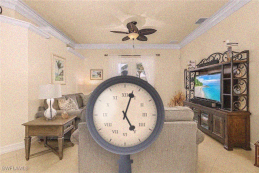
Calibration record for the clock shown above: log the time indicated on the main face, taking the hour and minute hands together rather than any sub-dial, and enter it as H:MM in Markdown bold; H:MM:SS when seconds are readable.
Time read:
**5:03**
